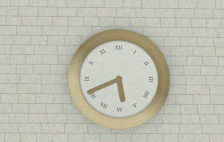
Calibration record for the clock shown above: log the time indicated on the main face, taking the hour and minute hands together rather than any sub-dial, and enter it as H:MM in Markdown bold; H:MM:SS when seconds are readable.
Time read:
**5:41**
